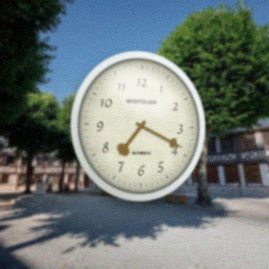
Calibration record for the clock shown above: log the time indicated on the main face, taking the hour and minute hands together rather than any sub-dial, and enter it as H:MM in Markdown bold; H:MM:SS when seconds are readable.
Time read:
**7:19**
